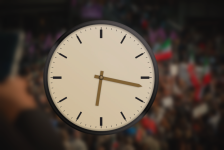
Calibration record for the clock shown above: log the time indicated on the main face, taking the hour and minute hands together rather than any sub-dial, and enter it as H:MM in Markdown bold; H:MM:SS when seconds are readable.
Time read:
**6:17**
